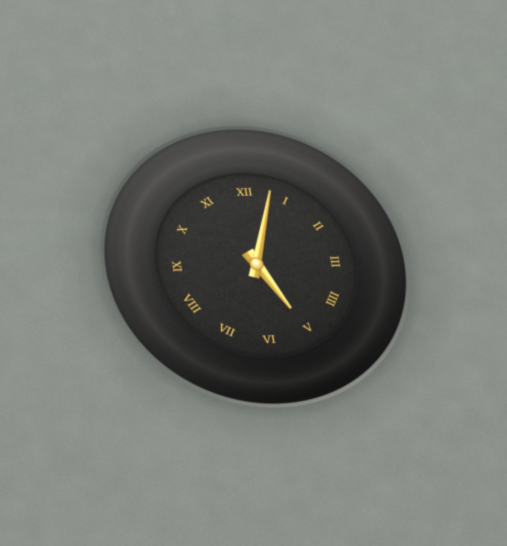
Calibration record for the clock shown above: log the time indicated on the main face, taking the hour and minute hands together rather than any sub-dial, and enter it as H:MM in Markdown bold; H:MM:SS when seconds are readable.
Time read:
**5:03**
